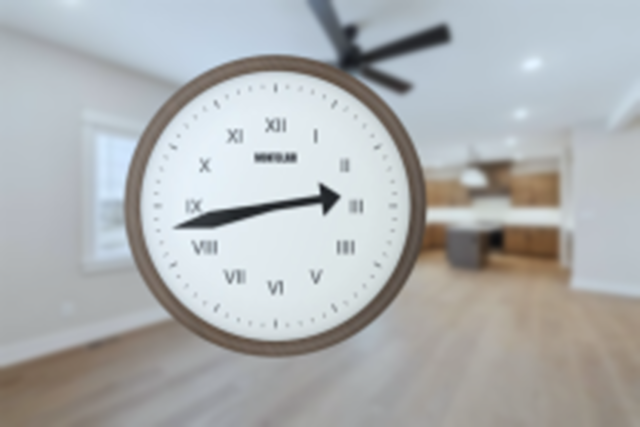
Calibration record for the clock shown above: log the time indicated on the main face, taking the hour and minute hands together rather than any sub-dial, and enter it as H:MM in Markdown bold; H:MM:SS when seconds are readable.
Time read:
**2:43**
